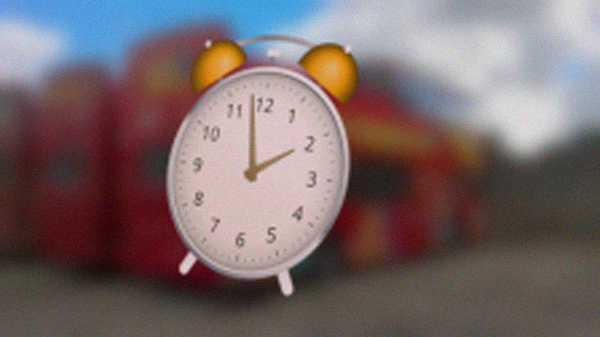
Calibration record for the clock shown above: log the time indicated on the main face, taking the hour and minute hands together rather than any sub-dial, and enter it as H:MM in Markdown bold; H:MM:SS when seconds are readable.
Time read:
**1:58**
